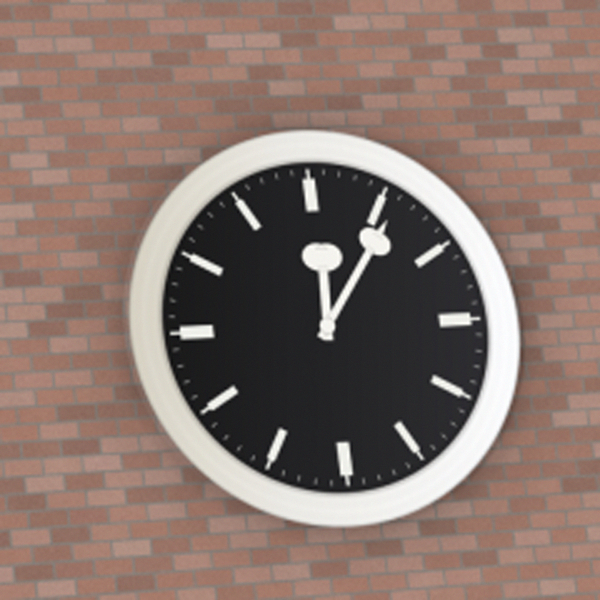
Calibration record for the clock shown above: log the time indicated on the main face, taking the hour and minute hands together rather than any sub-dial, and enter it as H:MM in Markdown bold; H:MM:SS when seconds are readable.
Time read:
**12:06**
